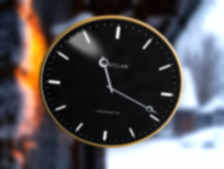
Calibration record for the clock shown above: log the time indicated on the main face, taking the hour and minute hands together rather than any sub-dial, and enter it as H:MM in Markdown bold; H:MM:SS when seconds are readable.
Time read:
**11:19**
